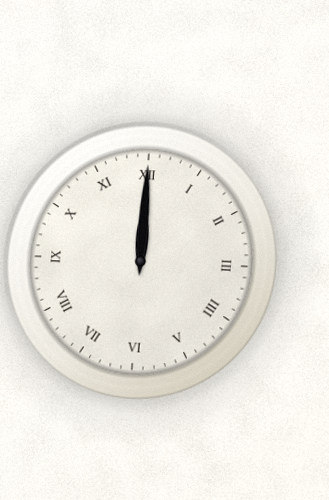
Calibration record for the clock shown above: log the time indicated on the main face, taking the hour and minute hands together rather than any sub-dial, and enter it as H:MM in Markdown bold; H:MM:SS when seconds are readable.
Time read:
**12:00**
